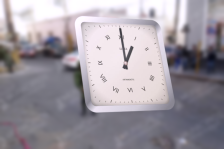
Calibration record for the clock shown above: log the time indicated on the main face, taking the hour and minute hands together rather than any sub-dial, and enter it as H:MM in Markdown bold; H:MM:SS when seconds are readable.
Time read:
**1:00**
